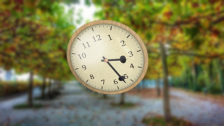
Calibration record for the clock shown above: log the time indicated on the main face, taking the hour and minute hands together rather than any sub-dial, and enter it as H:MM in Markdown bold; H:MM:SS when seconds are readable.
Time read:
**3:27**
